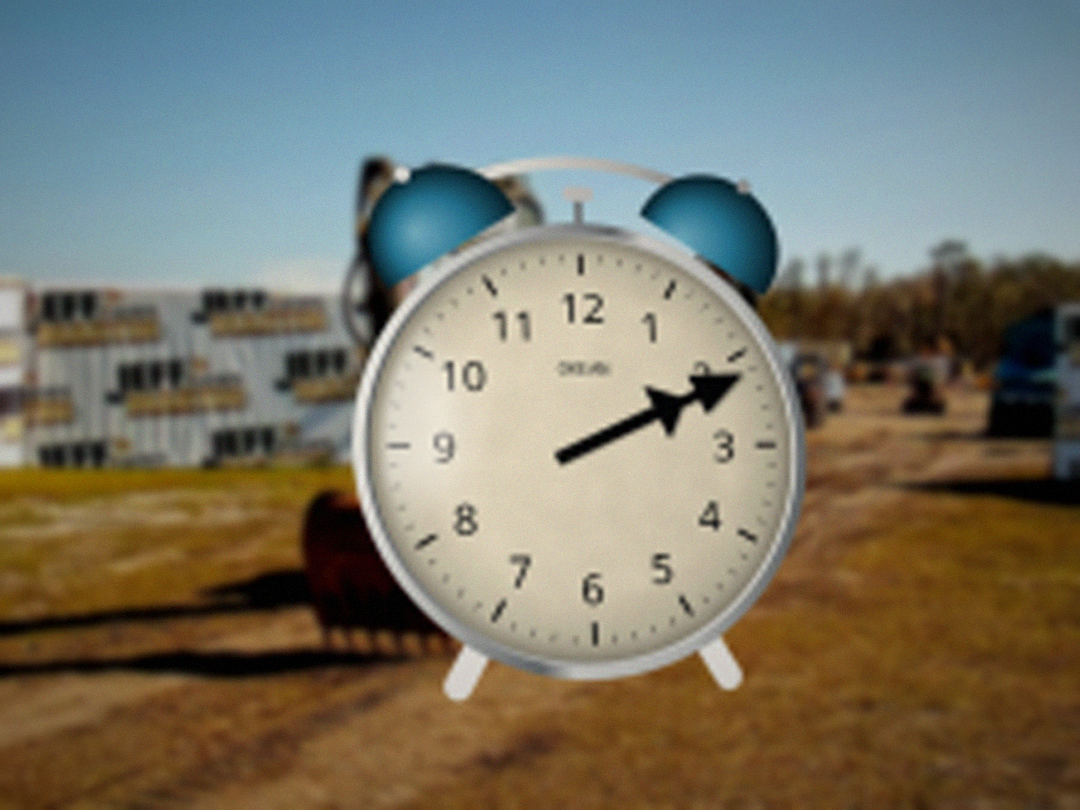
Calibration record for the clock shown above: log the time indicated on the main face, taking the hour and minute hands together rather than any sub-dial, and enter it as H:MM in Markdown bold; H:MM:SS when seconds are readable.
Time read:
**2:11**
